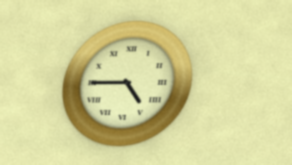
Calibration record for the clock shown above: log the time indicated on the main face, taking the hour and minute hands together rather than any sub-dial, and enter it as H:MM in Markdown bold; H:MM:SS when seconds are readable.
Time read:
**4:45**
